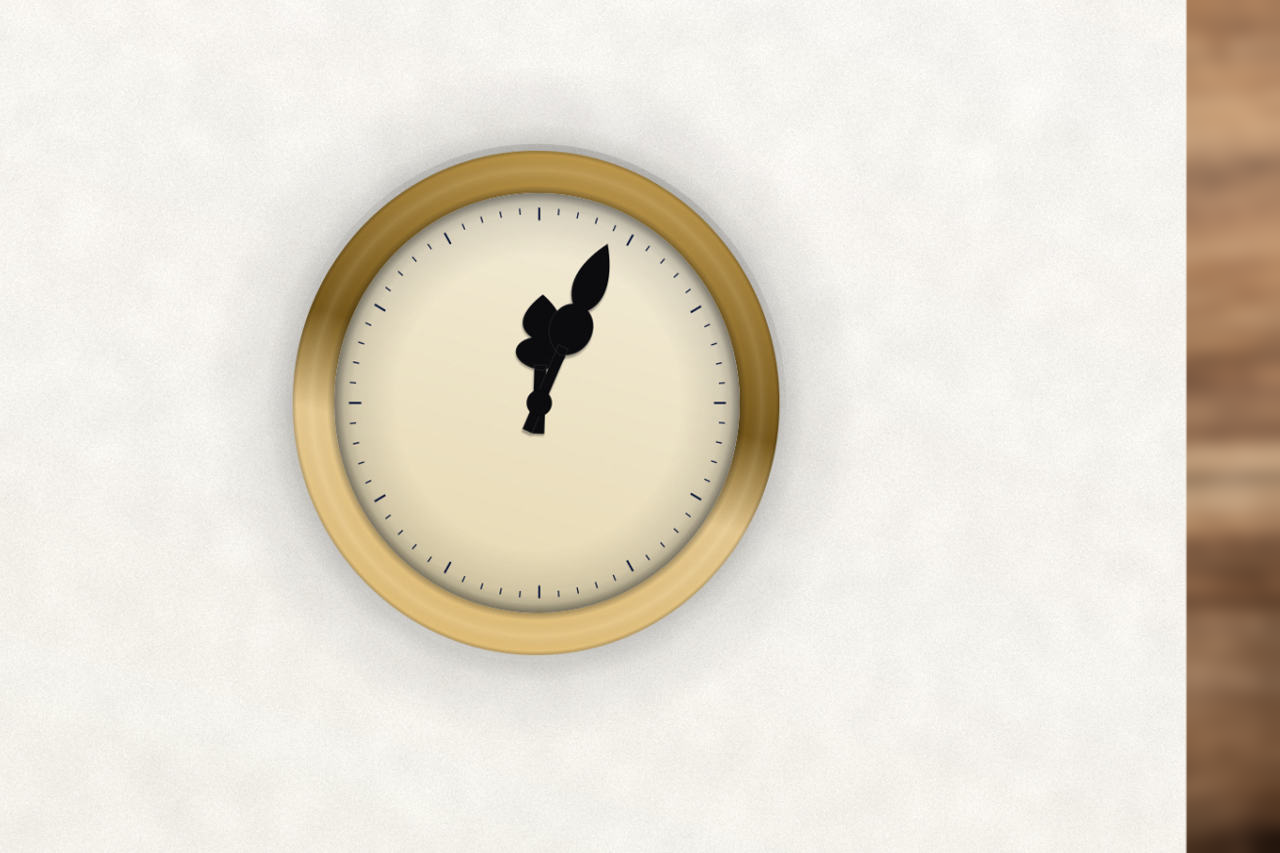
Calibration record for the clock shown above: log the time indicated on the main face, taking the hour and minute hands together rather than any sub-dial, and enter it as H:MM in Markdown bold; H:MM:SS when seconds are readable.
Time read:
**12:04**
